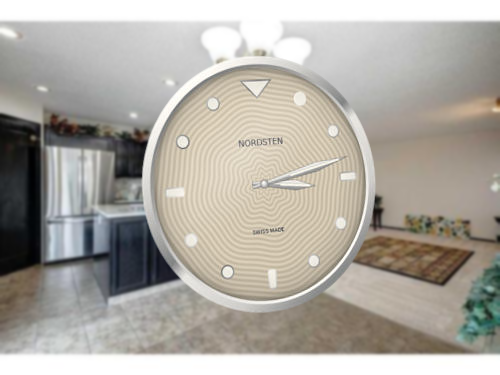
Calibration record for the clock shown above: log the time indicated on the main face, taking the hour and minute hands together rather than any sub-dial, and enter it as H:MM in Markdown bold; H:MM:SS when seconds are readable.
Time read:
**3:13**
